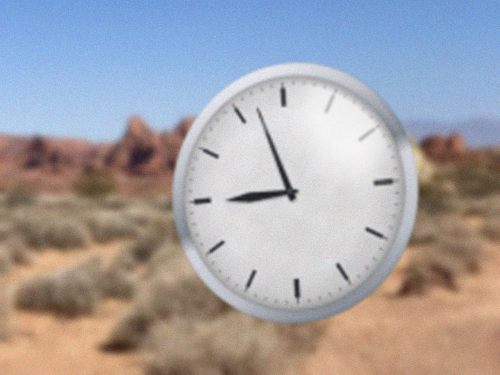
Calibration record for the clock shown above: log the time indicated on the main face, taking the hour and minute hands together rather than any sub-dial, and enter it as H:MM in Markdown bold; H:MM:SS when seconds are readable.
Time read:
**8:57**
